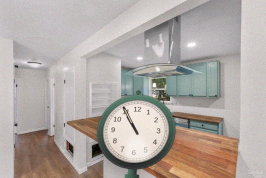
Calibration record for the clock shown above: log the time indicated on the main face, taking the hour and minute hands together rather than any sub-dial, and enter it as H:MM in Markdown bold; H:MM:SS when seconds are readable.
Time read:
**10:55**
